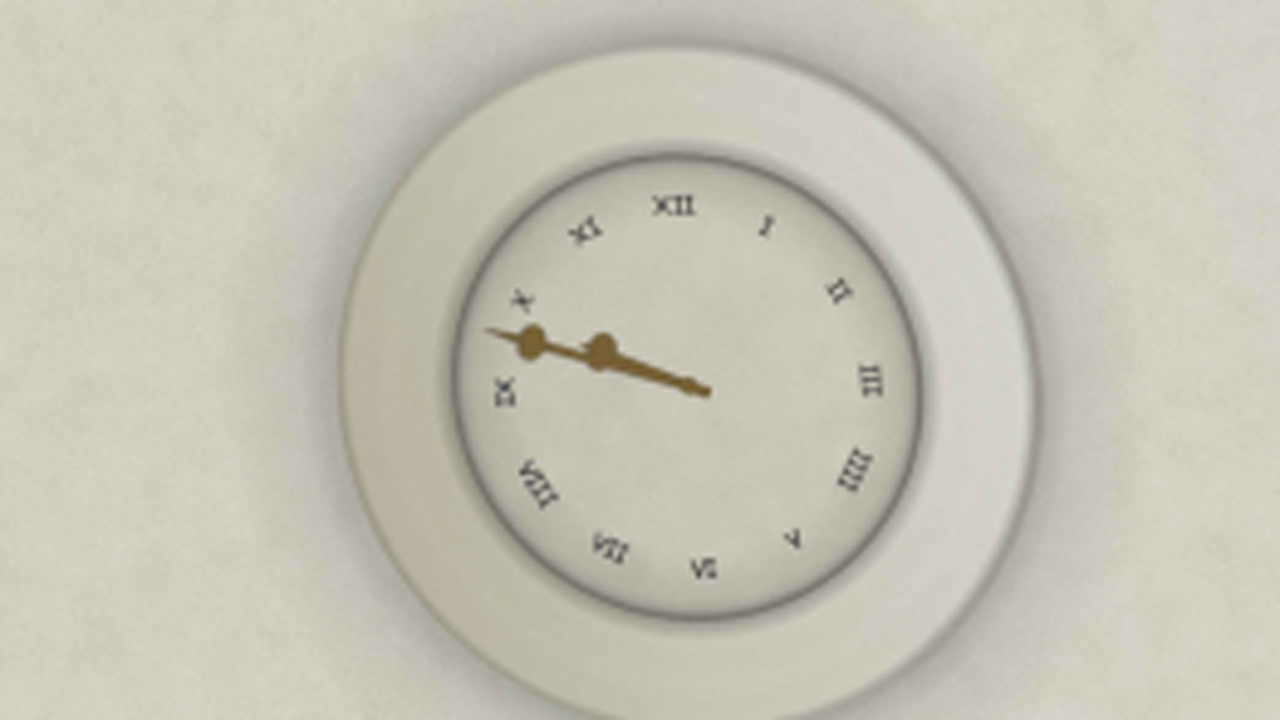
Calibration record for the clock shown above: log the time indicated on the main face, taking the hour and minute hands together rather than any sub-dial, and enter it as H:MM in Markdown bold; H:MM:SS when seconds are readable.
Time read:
**9:48**
